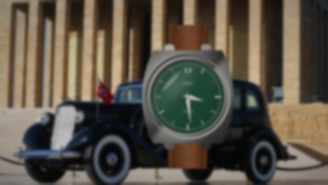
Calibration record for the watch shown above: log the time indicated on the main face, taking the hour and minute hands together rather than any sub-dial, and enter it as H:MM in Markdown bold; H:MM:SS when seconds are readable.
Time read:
**3:29**
